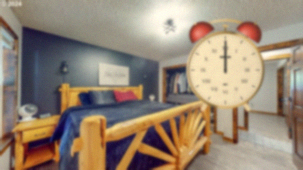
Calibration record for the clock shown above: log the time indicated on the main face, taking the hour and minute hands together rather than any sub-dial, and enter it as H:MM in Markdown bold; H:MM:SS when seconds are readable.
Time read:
**12:00**
